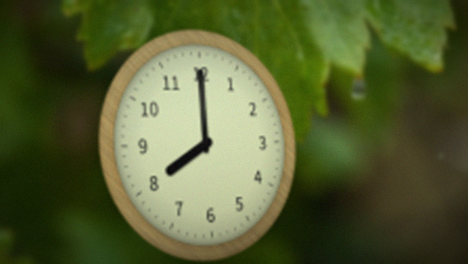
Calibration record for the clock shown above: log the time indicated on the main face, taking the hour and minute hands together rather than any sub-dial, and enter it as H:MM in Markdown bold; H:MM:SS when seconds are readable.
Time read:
**8:00**
